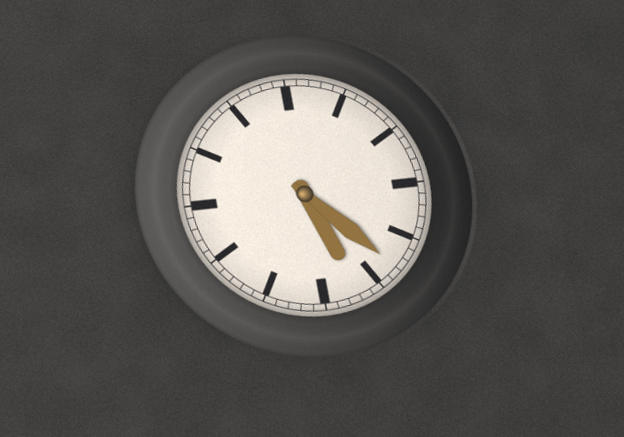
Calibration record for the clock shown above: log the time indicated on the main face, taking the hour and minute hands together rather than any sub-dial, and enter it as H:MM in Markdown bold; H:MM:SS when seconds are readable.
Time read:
**5:23**
